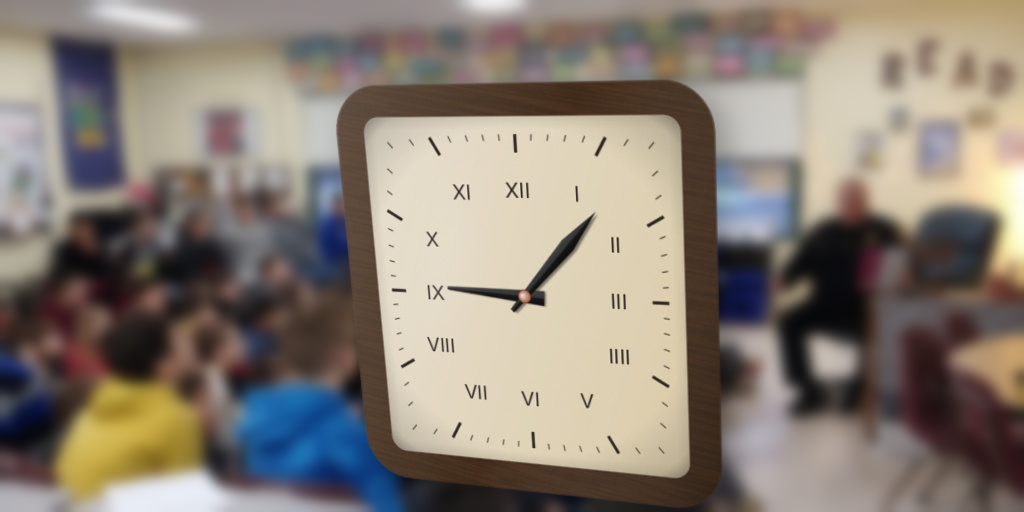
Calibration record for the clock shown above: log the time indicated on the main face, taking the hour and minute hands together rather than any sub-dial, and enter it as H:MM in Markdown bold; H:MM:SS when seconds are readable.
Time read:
**9:07**
